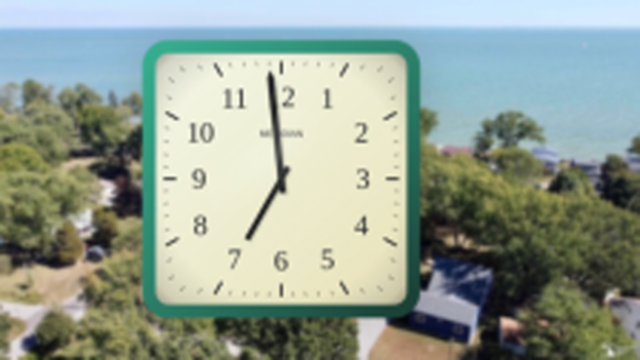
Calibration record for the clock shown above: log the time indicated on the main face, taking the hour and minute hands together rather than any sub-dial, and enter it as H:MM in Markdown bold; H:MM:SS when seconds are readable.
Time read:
**6:59**
